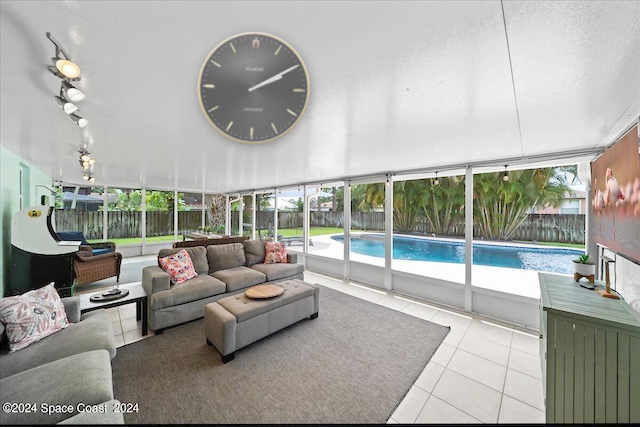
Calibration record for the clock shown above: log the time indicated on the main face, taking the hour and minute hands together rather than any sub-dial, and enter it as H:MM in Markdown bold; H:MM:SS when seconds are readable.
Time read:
**2:10**
